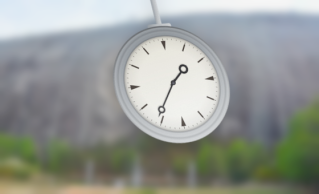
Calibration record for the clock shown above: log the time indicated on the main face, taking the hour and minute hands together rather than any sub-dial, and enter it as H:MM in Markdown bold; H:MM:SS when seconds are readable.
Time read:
**1:36**
